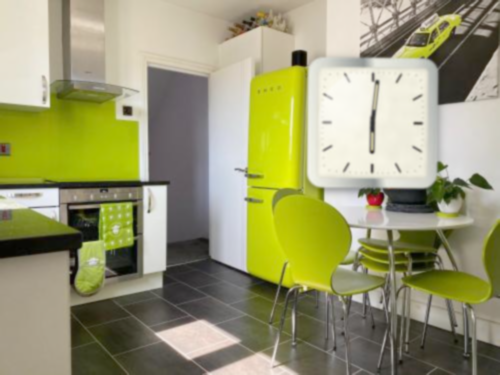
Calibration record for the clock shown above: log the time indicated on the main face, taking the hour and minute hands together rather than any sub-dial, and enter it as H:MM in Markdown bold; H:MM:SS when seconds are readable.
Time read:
**6:01**
